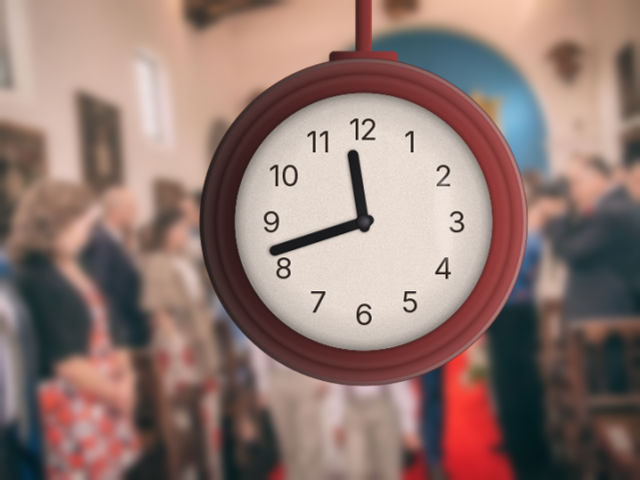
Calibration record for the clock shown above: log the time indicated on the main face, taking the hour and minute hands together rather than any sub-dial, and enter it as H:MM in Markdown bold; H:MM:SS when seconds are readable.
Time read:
**11:42**
